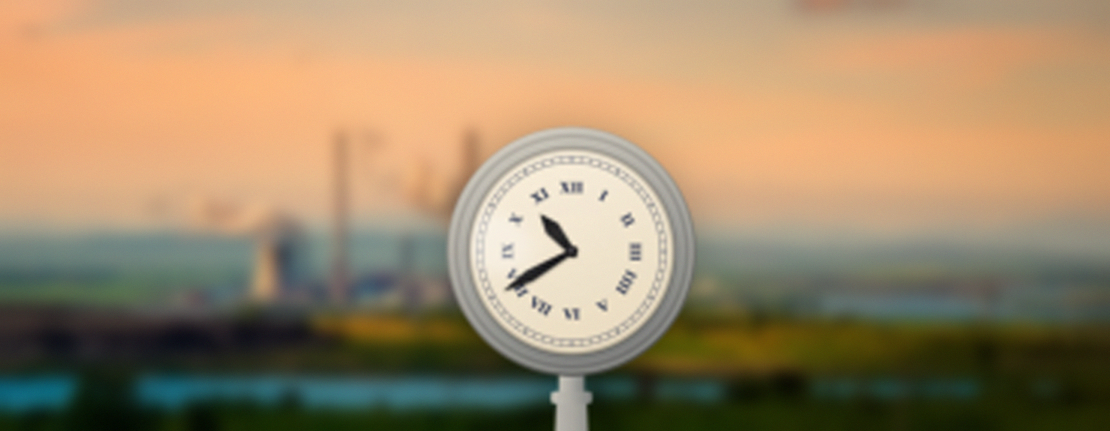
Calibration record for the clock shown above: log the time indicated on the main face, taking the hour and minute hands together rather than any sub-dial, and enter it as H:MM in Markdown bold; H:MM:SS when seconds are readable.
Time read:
**10:40**
